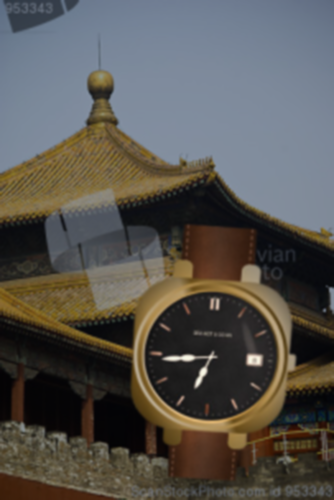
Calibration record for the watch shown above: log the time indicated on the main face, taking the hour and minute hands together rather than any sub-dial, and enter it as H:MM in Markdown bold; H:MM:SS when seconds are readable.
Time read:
**6:44**
